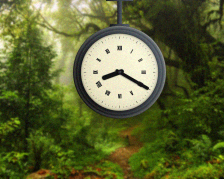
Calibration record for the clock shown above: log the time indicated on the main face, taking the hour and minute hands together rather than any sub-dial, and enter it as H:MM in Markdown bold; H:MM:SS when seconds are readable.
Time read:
**8:20**
